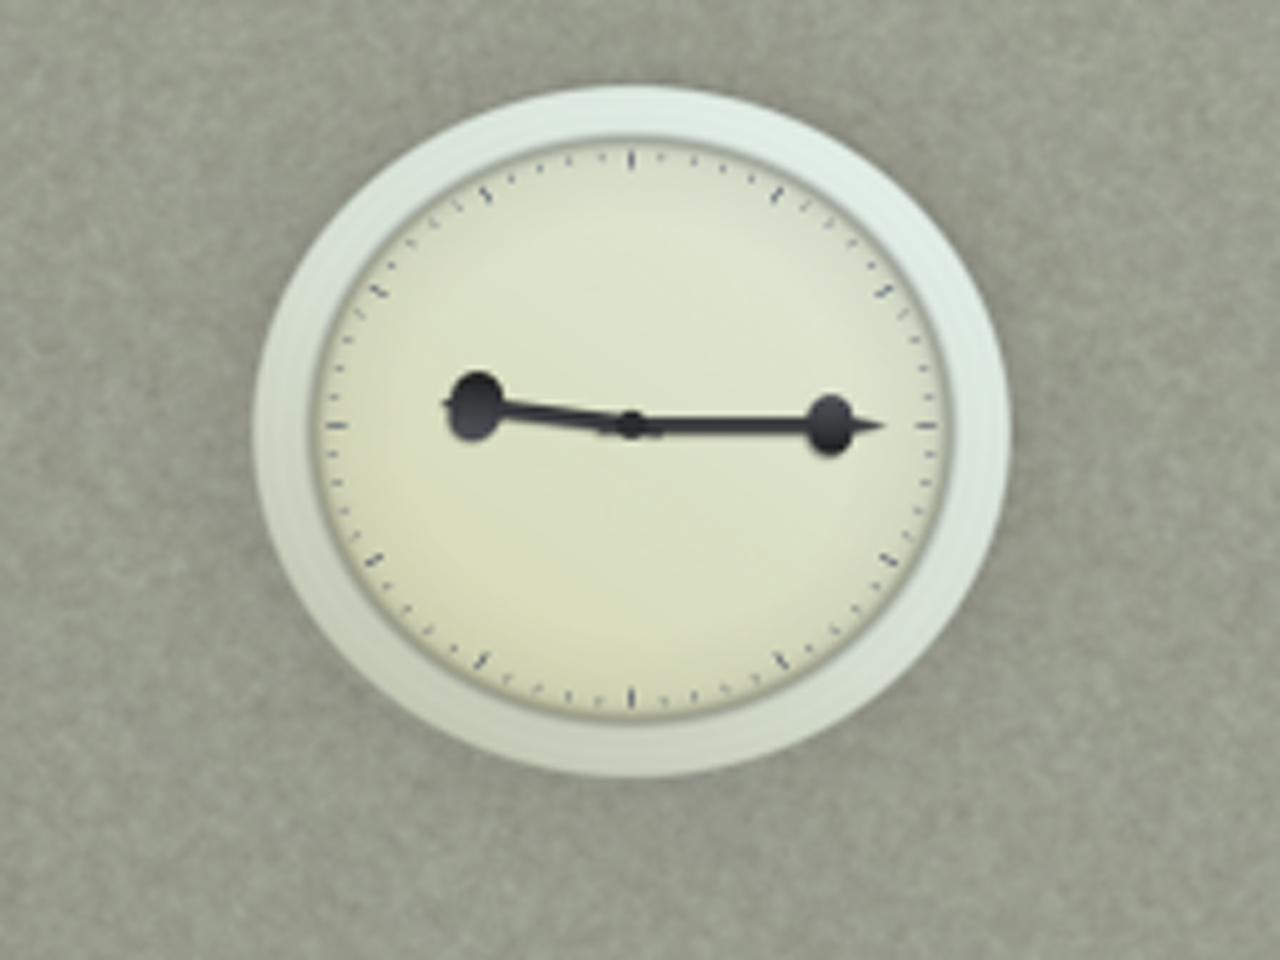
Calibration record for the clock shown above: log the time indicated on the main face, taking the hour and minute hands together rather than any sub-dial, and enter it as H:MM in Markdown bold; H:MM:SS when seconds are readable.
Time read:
**9:15**
